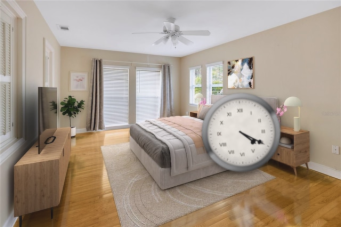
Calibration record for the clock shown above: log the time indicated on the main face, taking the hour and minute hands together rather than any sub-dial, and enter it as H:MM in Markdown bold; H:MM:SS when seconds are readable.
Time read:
**4:20**
